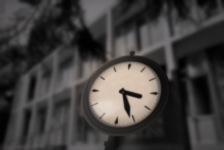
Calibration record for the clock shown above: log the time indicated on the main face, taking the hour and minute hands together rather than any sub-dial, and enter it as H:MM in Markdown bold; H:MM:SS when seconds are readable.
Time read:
**3:26**
